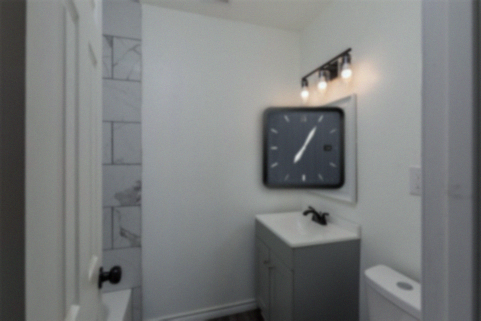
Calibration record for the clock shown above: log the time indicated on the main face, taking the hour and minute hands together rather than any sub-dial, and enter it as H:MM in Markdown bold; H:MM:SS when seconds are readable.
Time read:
**7:05**
